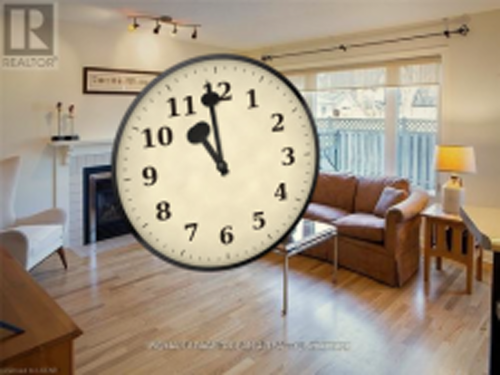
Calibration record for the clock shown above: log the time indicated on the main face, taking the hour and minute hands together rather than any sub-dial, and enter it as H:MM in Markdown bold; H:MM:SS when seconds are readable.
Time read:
**10:59**
